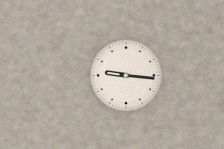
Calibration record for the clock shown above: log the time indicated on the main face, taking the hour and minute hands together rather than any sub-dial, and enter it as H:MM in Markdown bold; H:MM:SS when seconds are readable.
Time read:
**9:16**
